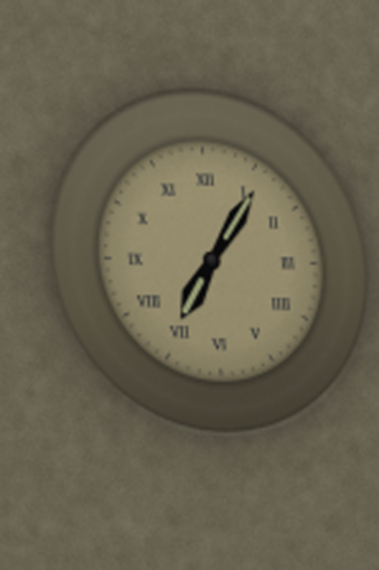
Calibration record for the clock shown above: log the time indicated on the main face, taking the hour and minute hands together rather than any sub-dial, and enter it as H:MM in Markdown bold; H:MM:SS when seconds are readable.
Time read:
**7:06**
